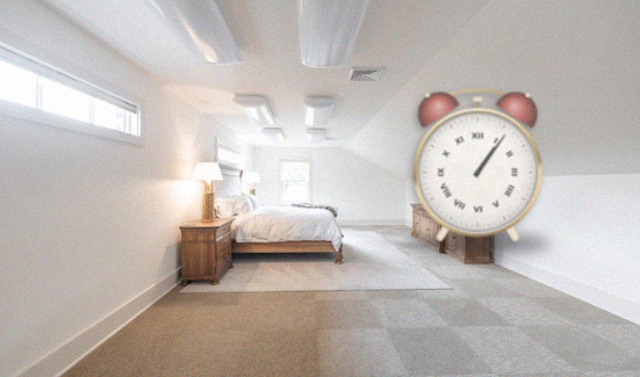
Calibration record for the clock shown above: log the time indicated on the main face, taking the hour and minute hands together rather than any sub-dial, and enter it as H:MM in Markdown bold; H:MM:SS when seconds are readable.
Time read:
**1:06**
